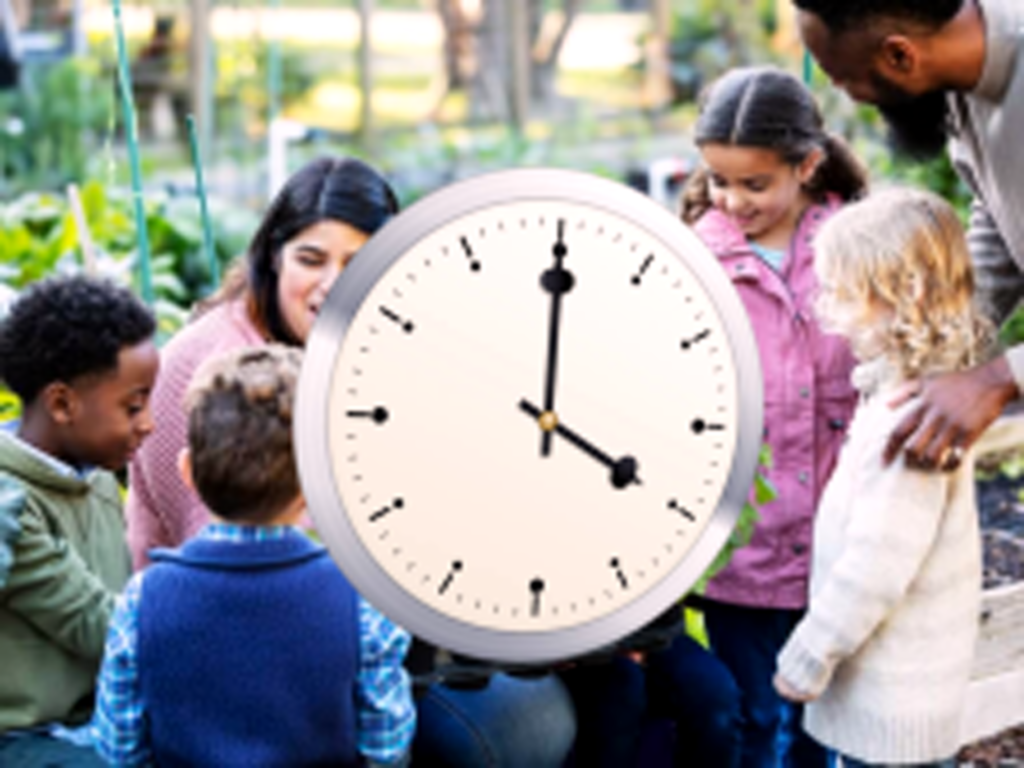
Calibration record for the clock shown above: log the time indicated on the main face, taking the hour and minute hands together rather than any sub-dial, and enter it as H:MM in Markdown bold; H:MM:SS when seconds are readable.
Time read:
**4:00**
